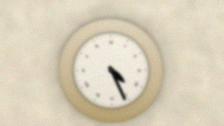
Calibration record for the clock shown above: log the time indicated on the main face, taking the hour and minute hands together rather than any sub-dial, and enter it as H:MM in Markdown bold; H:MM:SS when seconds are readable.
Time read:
**4:26**
